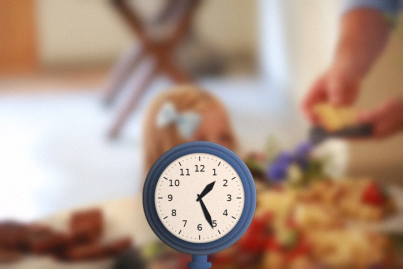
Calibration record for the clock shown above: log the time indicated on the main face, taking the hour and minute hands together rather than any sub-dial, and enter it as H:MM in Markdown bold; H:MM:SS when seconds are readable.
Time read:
**1:26**
